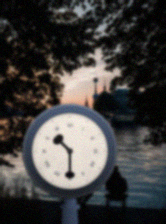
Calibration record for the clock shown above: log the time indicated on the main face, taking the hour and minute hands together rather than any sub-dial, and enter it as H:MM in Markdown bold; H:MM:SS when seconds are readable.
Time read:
**10:30**
